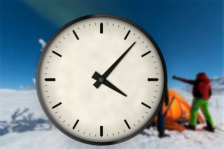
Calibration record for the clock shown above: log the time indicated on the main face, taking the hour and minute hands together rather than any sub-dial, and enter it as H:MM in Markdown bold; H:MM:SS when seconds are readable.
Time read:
**4:07**
